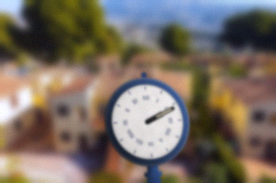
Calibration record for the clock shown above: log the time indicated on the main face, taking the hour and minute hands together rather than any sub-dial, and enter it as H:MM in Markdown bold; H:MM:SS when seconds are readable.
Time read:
**2:11**
